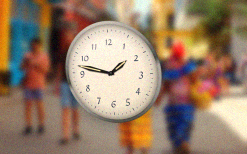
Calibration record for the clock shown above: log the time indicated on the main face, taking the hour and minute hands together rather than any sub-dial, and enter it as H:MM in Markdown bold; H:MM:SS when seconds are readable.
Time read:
**1:47**
